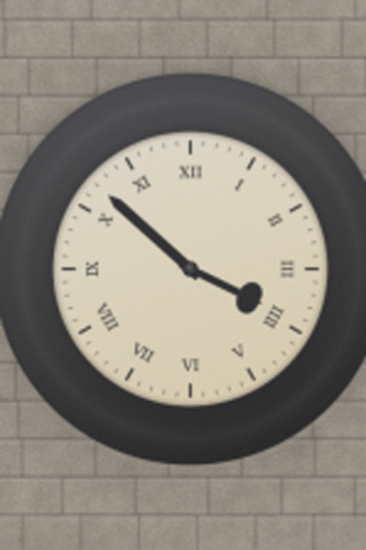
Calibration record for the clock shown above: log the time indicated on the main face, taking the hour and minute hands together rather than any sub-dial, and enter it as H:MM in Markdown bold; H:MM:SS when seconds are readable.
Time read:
**3:52**
